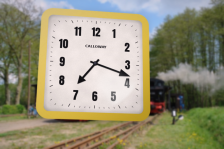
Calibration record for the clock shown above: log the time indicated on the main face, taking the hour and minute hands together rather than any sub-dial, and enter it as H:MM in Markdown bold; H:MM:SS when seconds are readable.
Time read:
**7:18**
